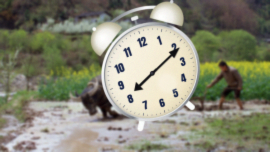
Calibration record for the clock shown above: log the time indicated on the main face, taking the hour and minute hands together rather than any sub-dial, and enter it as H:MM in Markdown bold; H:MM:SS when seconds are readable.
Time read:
**8:11**
